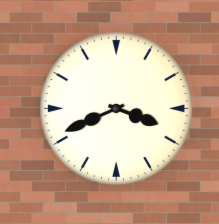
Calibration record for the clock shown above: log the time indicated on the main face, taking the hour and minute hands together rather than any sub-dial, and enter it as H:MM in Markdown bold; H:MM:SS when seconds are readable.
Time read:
**3:41**
